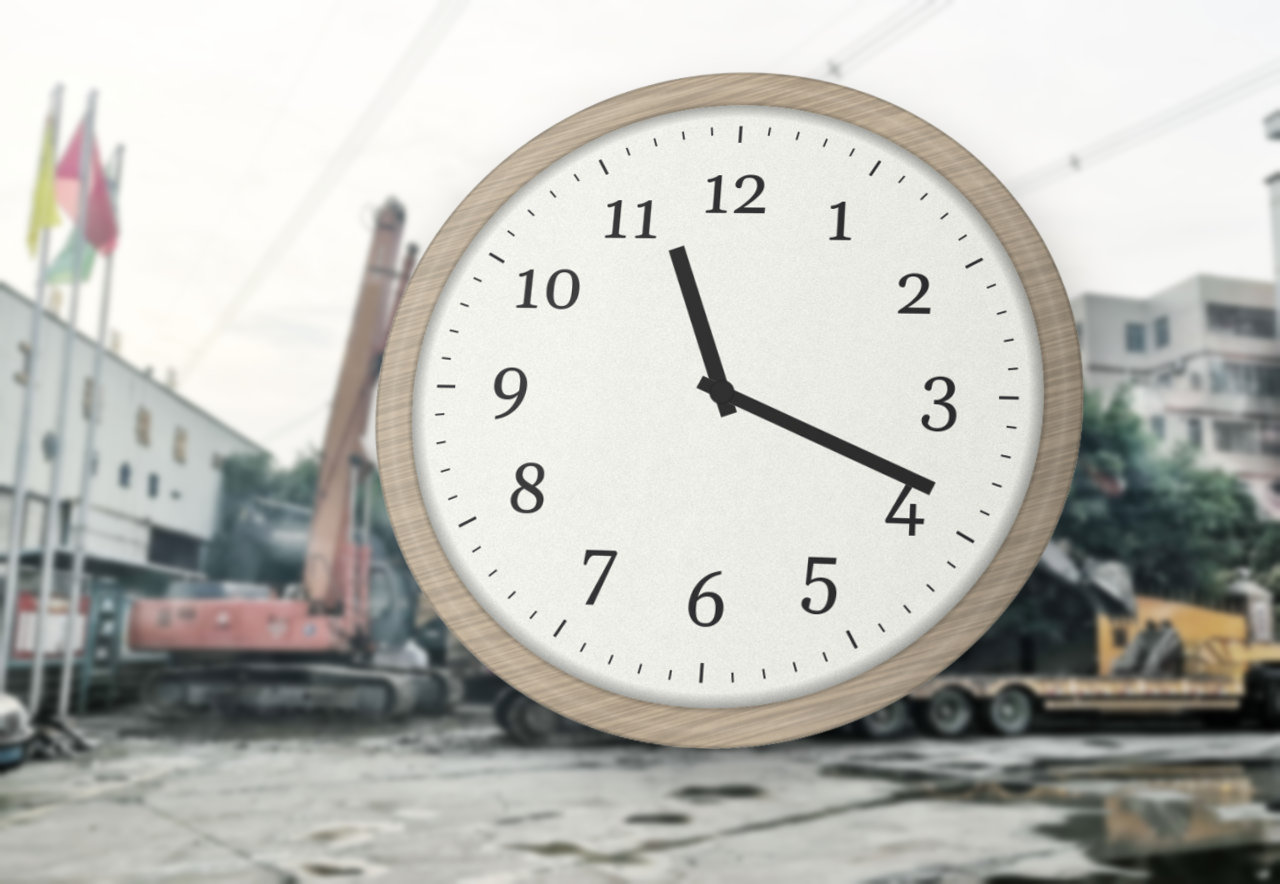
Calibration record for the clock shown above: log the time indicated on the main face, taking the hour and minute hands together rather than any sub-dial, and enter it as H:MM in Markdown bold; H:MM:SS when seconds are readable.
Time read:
**11:19**
